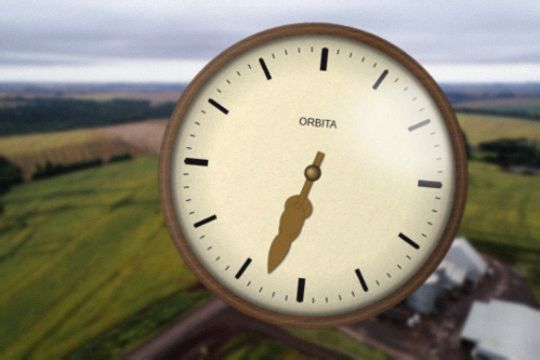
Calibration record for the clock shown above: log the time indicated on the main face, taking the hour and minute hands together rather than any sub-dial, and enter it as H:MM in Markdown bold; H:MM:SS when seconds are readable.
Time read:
**6:33**
